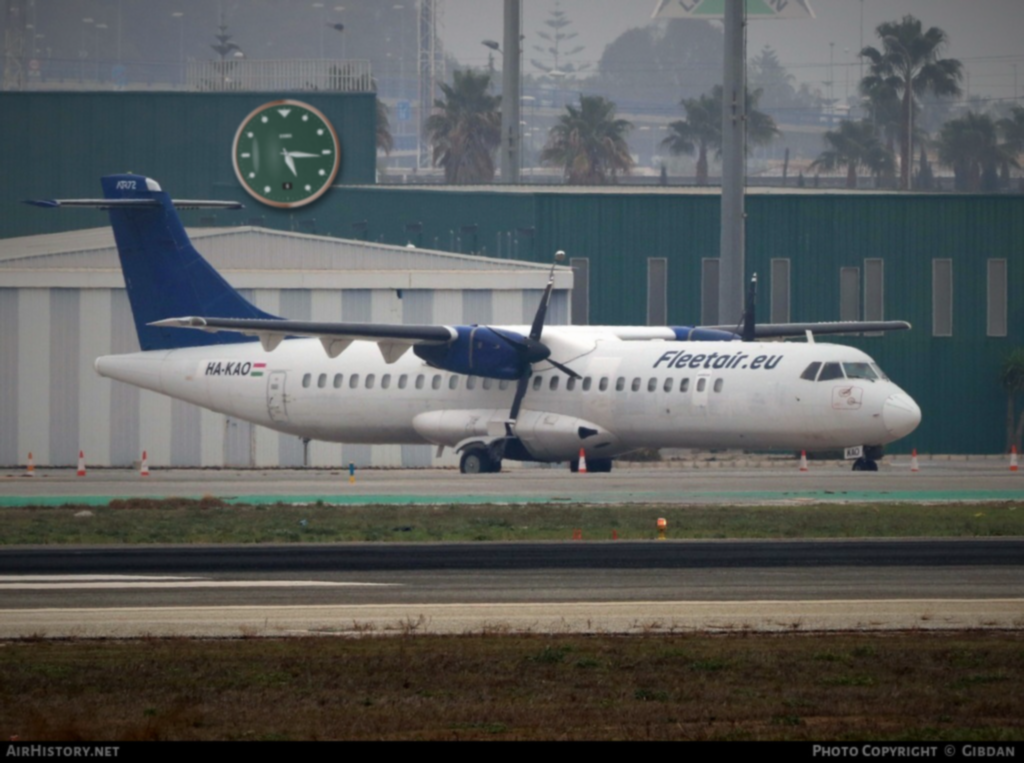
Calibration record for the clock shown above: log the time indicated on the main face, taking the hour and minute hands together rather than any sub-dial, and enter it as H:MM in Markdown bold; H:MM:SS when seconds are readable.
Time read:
**5:16**
